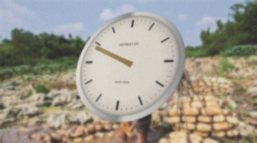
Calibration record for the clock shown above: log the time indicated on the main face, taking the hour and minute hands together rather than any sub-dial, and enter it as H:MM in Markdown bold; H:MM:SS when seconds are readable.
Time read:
**9:49**
